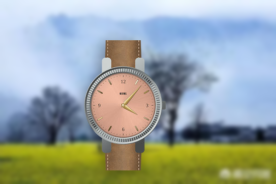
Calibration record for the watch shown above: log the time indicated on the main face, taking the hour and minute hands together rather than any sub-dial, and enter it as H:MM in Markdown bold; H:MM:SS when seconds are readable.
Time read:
**4:07**
